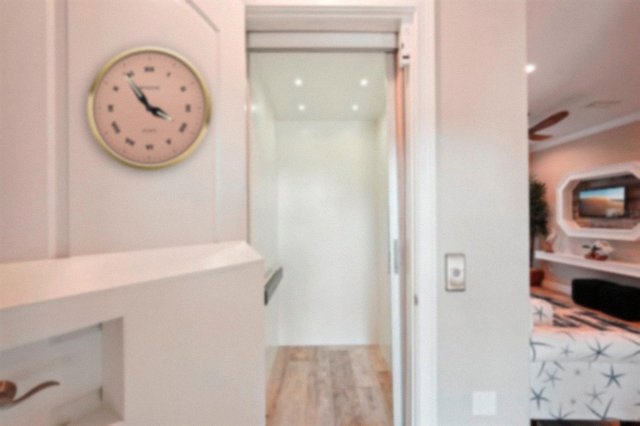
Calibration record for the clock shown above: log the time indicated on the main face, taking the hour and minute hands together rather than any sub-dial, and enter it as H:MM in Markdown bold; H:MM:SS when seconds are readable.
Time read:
**3:54**
